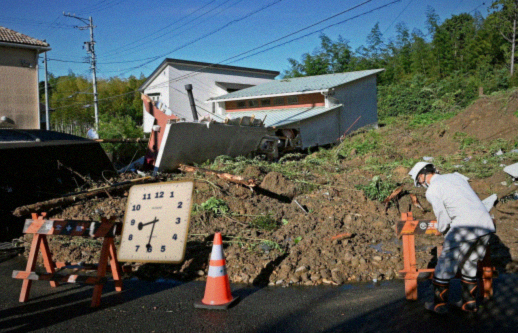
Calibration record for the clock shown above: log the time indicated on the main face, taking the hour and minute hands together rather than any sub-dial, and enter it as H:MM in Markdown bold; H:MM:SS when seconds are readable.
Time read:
**8:31**
